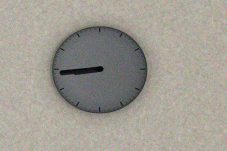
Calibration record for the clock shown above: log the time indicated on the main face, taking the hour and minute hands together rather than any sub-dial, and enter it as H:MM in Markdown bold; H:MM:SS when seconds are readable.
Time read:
**8:44**
